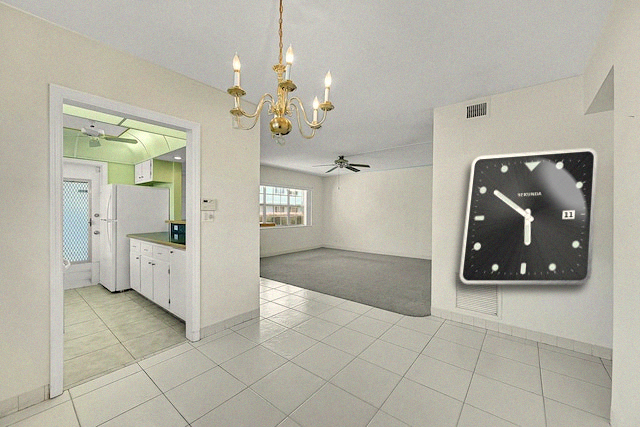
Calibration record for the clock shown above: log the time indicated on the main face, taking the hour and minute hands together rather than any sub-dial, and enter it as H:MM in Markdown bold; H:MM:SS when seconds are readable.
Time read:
**5:51**
